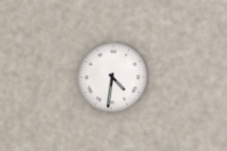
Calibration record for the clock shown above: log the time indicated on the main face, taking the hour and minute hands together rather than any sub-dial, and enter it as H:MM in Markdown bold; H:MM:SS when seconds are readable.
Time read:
**4:31**
